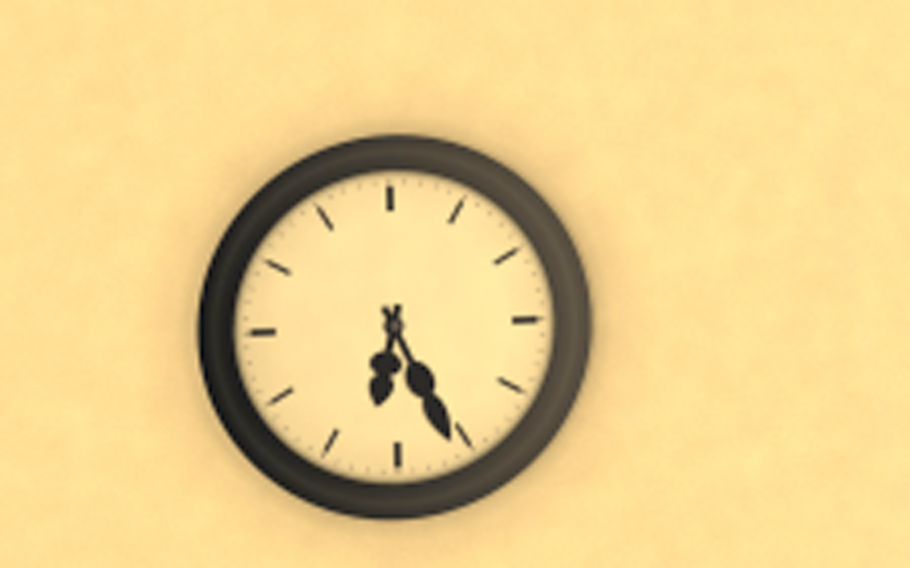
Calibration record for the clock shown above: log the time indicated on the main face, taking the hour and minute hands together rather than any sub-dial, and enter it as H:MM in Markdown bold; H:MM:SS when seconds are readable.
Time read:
**6:26**
